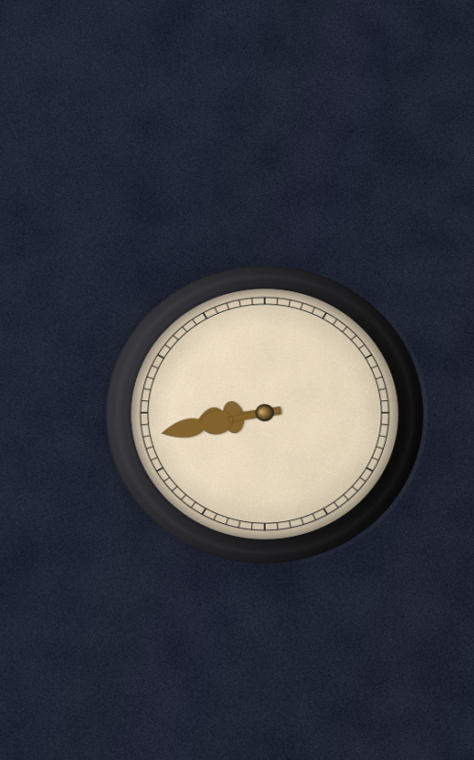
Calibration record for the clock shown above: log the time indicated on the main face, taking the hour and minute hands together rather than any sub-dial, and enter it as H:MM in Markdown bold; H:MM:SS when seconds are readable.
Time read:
**8:43**
